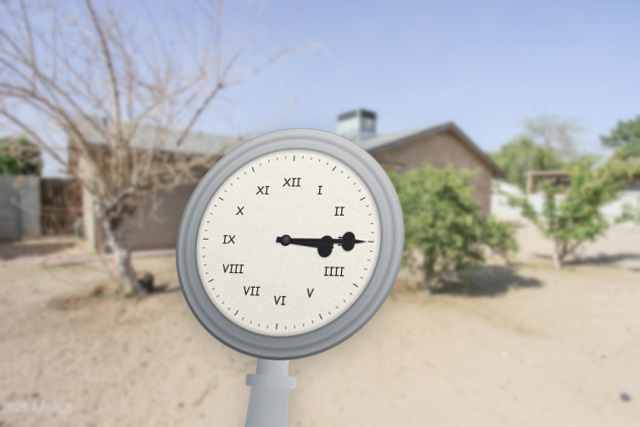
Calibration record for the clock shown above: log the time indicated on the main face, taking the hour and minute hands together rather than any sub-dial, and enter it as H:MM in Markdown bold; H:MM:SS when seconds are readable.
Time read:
**3:15**
